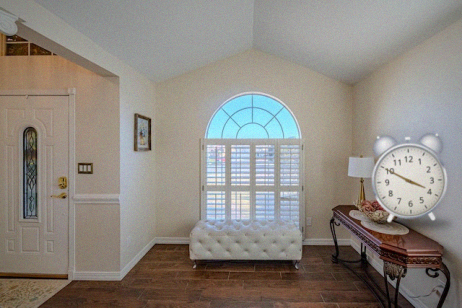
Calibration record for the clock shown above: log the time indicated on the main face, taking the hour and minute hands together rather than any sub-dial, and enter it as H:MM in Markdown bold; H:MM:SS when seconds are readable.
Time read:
**3:50**
